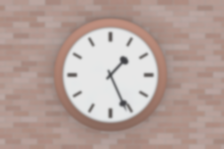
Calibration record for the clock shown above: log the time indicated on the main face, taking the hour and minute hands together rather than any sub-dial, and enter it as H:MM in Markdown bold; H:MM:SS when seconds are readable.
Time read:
**1:26**
